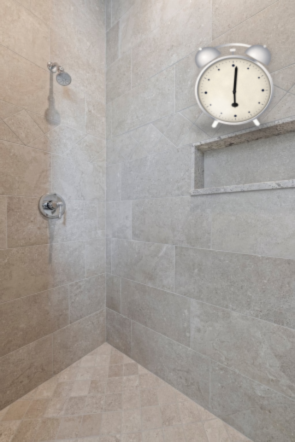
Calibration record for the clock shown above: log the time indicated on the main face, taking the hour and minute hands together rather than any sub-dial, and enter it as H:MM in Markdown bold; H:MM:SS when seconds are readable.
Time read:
**6:01**
